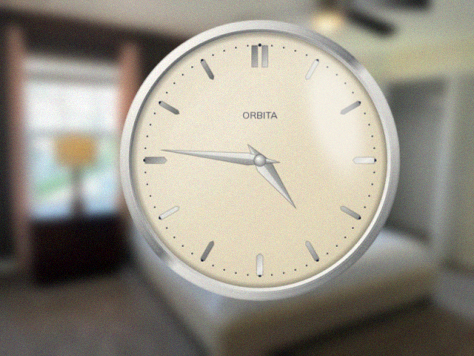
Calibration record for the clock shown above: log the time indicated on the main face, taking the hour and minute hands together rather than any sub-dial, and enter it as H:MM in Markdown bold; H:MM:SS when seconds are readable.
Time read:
**4:46**
